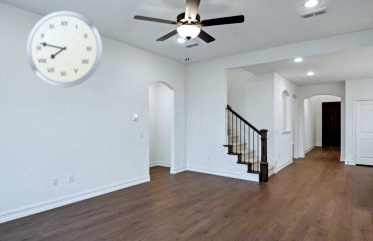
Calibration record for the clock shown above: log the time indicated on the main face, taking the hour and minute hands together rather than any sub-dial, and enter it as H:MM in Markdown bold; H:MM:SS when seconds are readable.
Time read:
**7:47**
